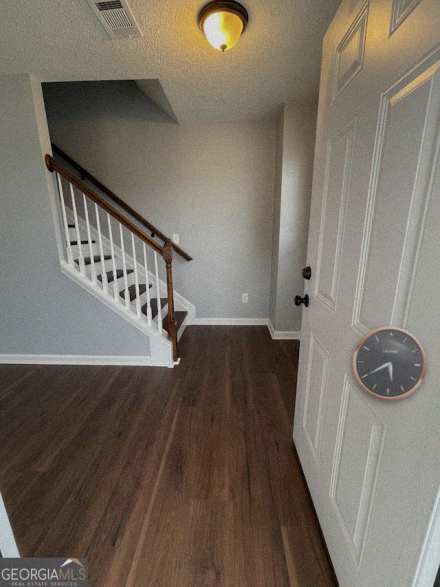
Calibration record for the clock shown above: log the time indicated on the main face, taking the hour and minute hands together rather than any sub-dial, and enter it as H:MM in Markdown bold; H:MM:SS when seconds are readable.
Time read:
**5:40**
